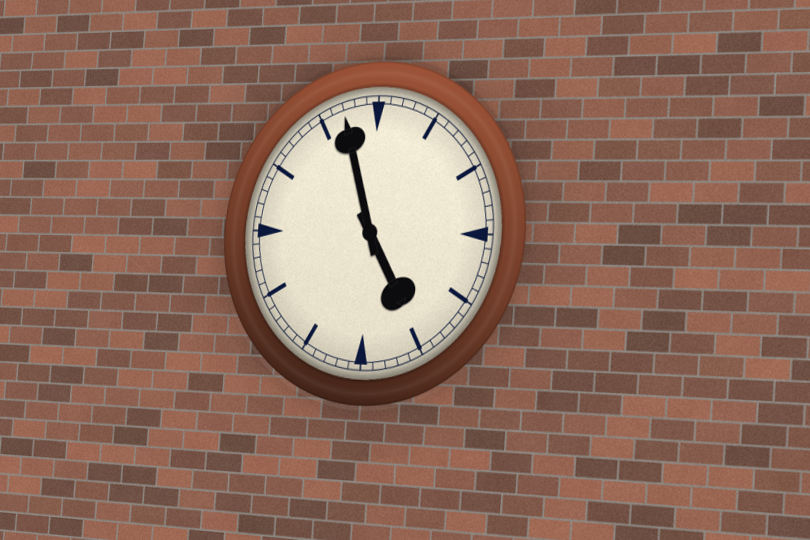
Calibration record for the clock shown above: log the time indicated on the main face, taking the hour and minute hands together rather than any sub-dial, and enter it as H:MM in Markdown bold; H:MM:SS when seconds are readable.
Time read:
**4:57**
